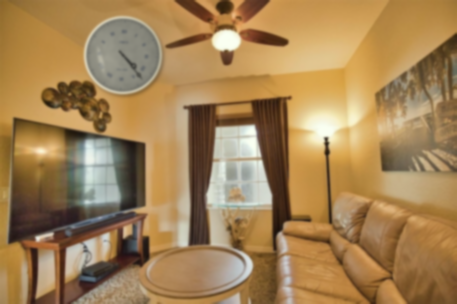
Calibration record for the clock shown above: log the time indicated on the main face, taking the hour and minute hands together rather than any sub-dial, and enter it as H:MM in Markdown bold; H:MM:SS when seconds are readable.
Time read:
**4:23**
